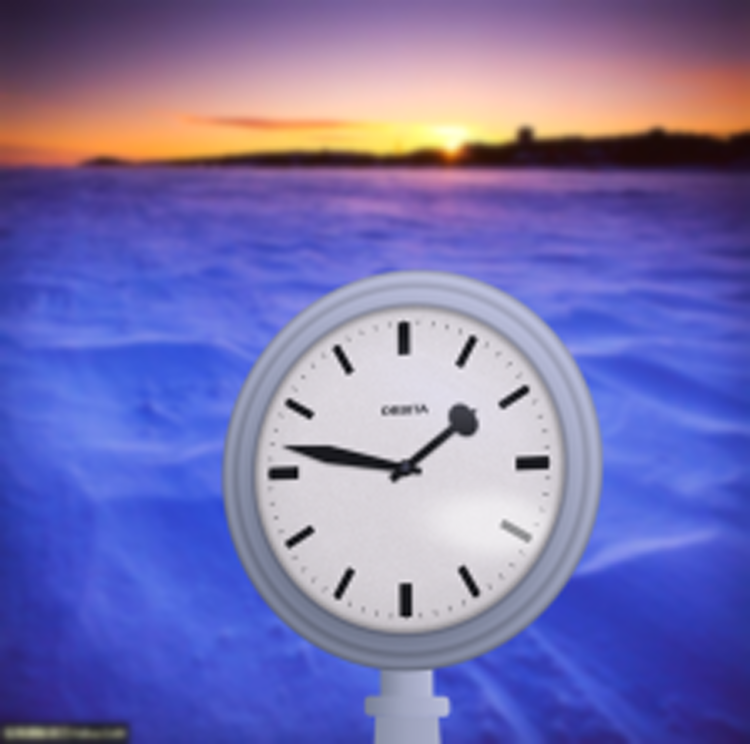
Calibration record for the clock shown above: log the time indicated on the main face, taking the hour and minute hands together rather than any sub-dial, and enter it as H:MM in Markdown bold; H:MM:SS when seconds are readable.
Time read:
**1:47**
